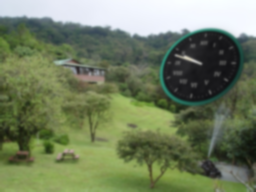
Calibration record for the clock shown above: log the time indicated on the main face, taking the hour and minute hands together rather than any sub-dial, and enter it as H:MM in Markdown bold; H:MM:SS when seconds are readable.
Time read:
**9:48**
